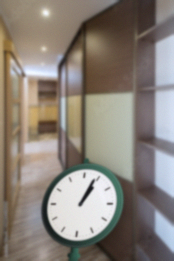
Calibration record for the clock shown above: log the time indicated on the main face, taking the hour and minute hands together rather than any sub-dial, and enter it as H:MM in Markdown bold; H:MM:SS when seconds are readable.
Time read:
**1:04**
